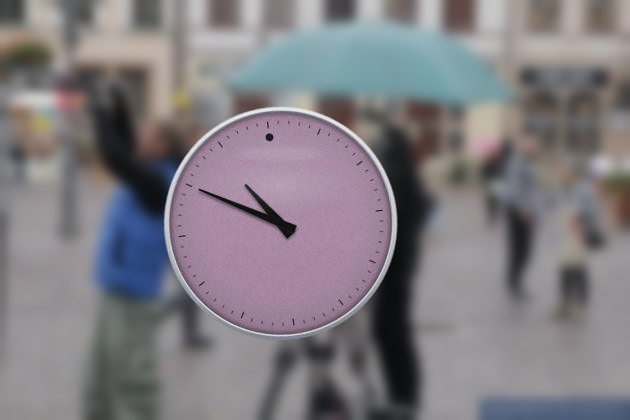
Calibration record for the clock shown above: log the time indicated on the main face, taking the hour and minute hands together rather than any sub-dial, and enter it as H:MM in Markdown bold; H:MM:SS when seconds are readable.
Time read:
**10:50**
